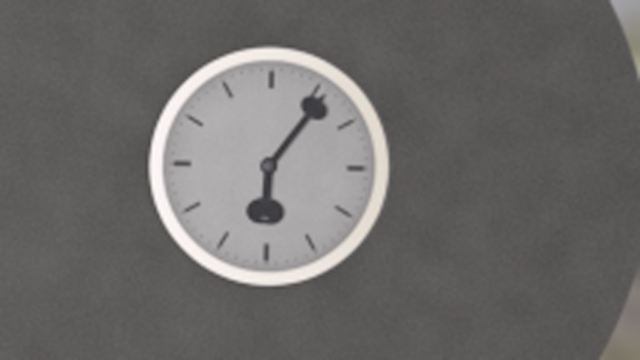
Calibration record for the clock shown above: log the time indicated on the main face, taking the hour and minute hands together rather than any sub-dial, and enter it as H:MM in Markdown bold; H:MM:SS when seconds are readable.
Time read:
**6:06**
